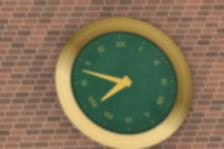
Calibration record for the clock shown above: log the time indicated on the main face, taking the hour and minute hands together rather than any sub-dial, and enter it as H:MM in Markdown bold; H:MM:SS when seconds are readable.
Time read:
**7:48**
